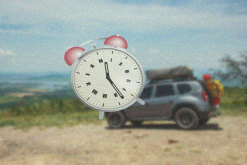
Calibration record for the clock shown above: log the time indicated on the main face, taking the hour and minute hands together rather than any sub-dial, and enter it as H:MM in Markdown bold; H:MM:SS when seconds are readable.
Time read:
**12:28**
